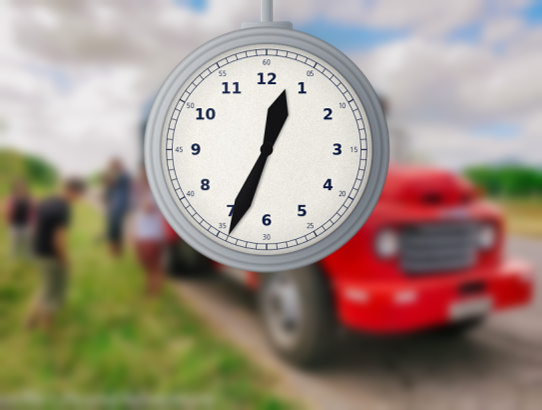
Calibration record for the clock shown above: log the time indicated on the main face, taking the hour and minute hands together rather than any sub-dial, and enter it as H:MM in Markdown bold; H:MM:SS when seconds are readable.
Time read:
**12:34**
